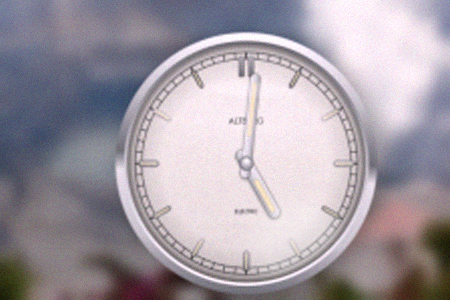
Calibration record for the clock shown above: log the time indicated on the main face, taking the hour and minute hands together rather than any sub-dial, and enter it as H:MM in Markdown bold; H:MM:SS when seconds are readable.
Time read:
**5:01**
